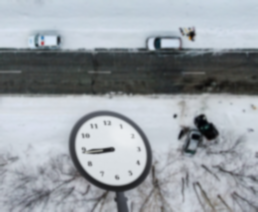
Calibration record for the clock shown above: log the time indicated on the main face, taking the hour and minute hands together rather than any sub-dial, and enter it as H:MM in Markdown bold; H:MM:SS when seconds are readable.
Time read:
**8:44**
